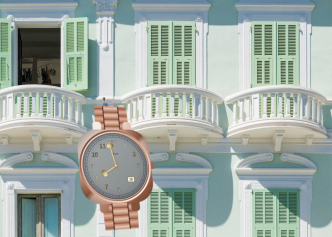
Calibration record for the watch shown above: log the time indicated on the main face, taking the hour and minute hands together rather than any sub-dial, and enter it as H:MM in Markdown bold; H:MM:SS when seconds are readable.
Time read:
**7:58**
